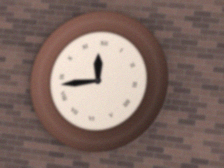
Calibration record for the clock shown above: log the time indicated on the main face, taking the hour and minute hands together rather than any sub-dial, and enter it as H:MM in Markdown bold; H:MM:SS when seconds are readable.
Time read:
**11:43**
